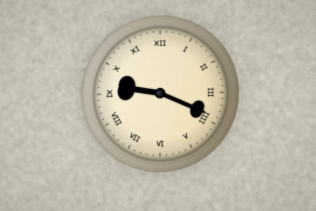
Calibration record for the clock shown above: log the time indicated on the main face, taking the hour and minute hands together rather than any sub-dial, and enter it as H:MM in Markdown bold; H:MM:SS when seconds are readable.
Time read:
**9:19**
